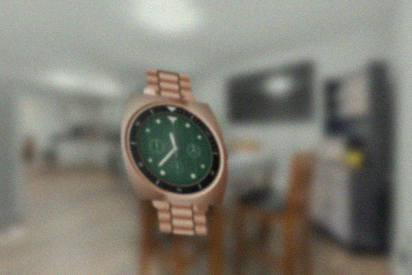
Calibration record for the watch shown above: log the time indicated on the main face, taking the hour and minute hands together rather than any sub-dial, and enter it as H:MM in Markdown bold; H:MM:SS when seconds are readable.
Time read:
**11:37**
